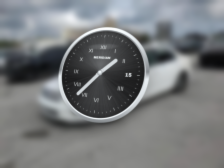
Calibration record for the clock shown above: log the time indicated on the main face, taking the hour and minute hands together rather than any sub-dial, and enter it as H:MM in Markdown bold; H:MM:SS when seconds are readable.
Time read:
**1:37**
